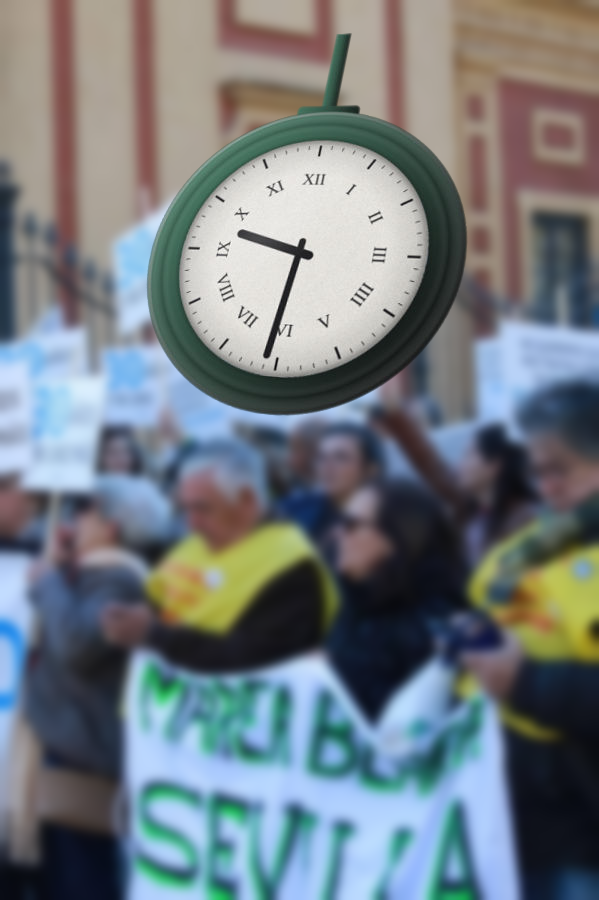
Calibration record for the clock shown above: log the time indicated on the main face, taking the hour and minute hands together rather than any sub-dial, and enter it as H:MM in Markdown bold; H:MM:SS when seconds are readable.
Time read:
**9:31**
